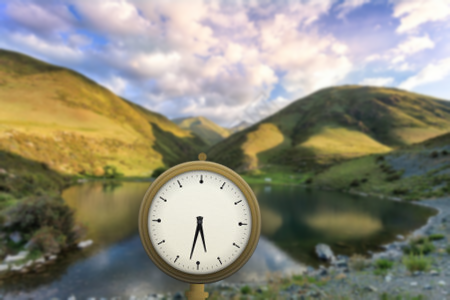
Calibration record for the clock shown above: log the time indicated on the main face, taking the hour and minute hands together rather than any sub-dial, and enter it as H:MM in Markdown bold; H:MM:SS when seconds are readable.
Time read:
**5:32**
